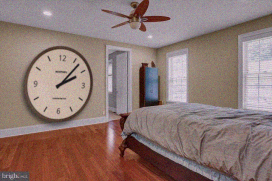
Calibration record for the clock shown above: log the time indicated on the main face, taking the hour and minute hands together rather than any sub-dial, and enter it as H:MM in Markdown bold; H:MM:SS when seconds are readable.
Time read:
**2:07**
